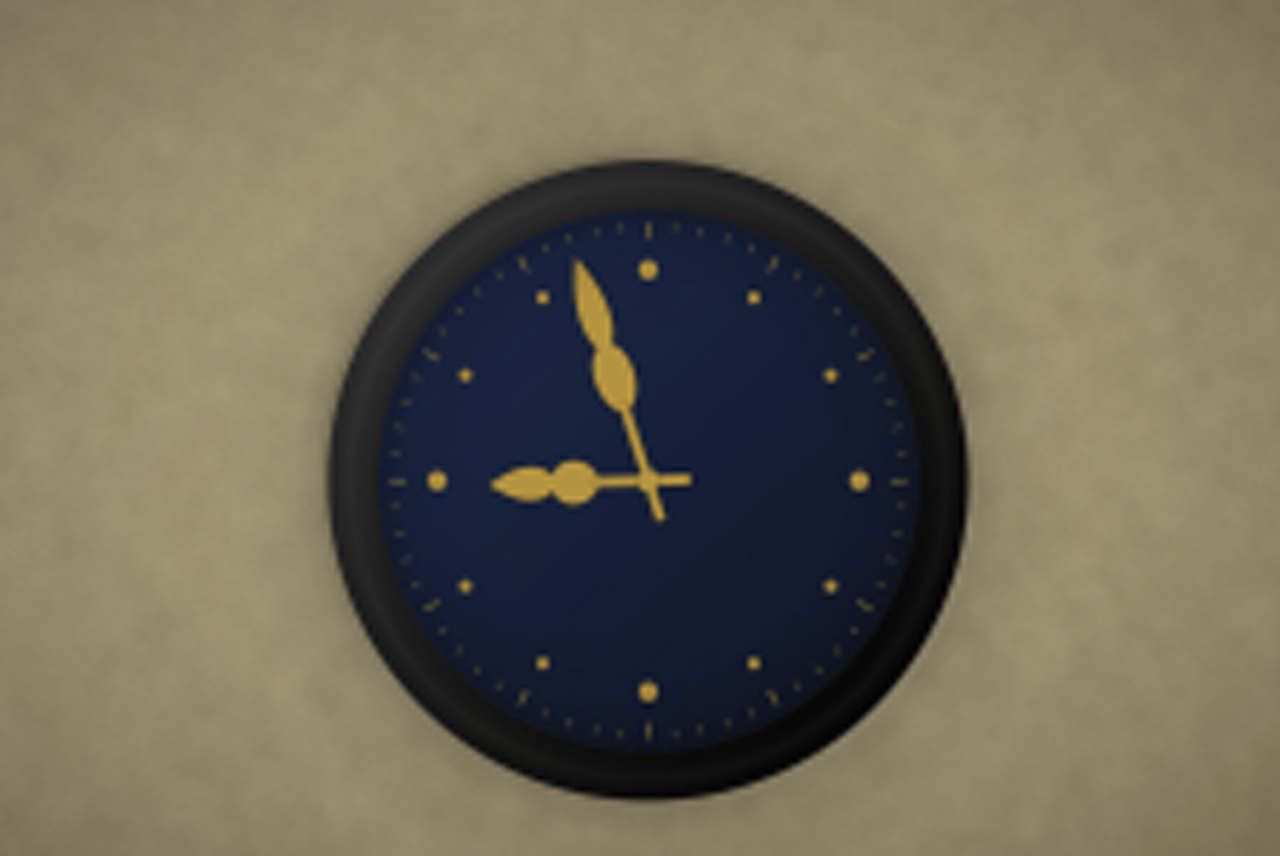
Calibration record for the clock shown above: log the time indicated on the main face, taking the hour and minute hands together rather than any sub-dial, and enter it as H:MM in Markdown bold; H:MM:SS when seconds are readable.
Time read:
**8:57**
